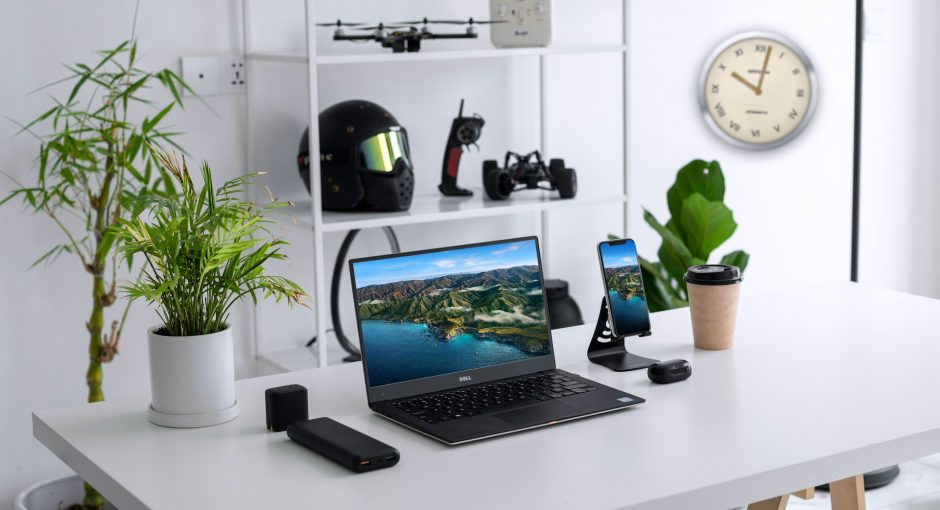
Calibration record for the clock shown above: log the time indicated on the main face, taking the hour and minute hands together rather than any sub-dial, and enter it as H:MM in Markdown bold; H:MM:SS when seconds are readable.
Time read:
**10:02**
